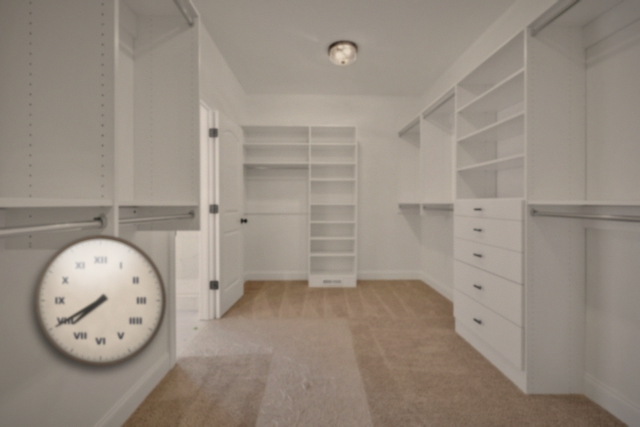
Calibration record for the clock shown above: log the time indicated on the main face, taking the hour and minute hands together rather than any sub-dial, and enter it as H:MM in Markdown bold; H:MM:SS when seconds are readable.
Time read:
**7:40**
